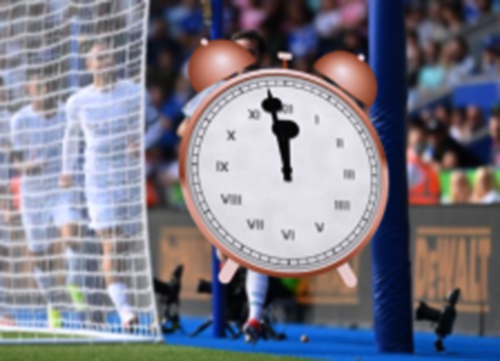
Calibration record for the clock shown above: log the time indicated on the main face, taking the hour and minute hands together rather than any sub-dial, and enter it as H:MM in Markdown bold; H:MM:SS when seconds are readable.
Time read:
**11:58**
